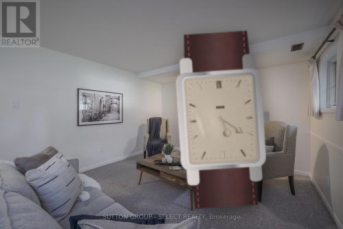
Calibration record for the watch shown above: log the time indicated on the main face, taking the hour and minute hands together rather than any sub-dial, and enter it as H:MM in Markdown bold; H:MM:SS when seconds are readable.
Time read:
**5:21**
